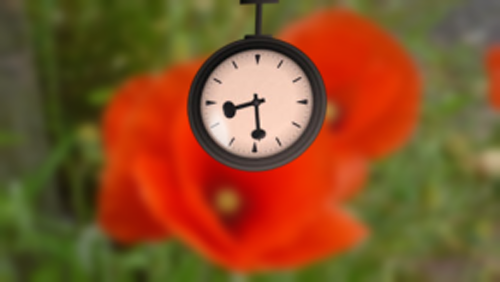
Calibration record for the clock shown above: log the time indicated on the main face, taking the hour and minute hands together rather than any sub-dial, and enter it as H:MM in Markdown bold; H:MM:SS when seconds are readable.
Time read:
**8:29**
